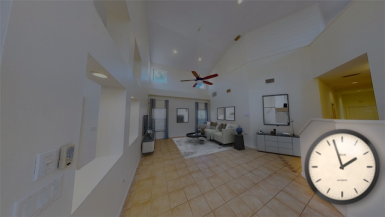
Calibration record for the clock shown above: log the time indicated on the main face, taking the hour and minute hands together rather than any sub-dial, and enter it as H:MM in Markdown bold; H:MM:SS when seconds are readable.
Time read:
**1:57**
